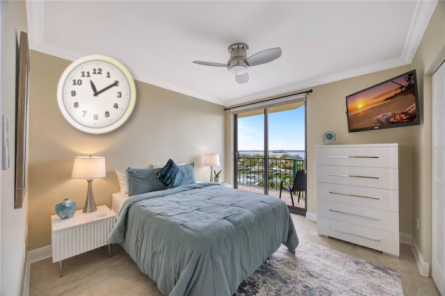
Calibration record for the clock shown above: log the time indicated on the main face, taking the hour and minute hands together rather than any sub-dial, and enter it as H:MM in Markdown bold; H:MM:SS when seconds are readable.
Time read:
**11:10**
